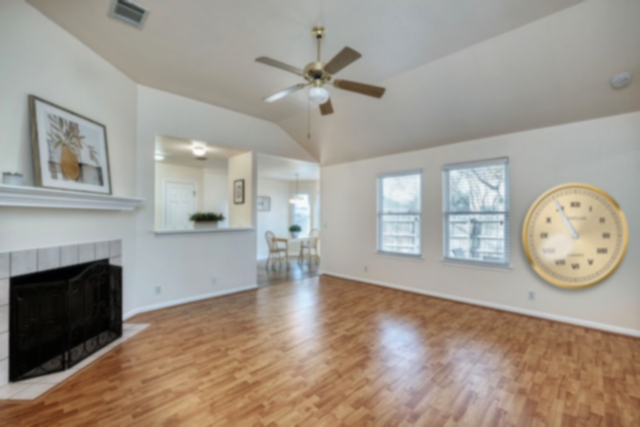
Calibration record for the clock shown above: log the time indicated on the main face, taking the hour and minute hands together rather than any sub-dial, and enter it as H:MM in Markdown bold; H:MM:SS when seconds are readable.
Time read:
**10:55**
